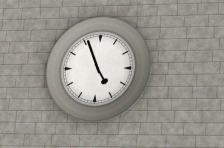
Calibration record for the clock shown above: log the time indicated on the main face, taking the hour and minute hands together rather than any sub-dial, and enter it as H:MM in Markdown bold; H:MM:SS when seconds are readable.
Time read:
**4:56**
